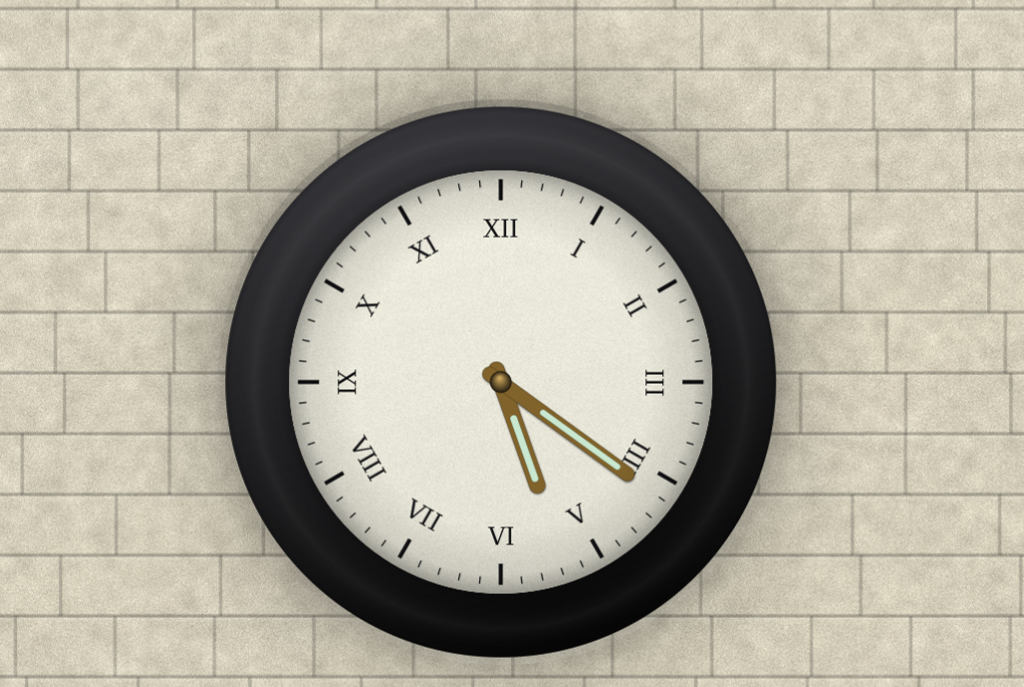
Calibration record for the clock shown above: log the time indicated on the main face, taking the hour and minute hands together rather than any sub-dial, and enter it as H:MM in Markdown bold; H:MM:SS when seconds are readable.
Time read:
**5:21**
